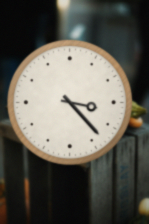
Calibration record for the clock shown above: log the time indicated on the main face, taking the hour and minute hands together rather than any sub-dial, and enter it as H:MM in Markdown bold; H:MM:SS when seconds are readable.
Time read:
**3:23**
